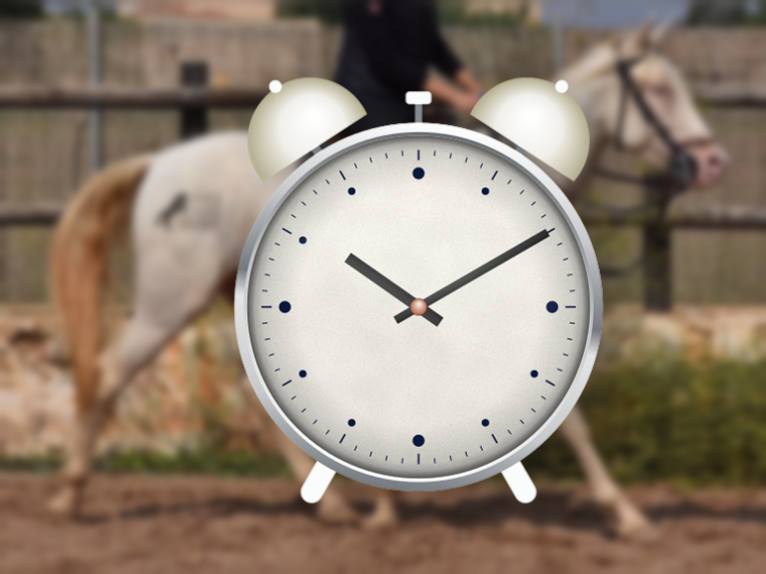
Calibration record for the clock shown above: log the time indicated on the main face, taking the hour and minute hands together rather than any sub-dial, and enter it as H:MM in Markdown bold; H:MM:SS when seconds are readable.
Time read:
**10:10**
